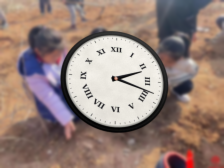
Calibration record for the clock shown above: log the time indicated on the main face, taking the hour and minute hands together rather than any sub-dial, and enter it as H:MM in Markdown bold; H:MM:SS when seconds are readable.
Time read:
**2:18**
